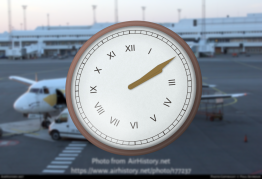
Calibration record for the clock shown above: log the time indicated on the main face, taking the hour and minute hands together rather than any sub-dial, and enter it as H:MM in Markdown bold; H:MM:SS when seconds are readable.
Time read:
**2:10**
